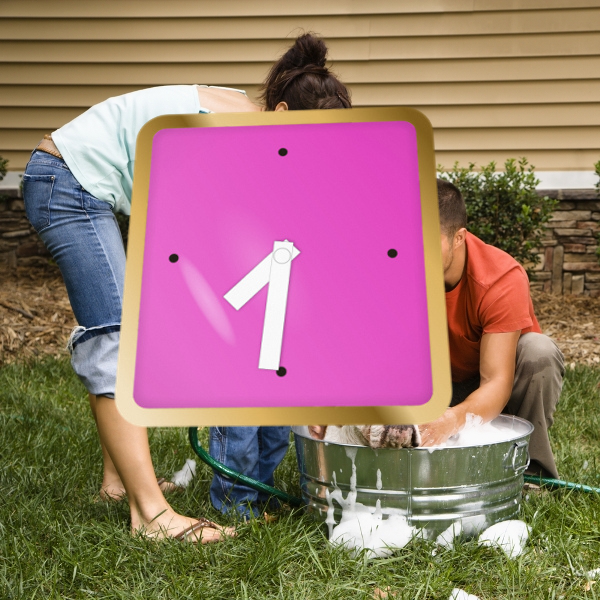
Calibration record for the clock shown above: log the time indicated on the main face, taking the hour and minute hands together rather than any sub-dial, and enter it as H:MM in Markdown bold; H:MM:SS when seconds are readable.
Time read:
**7:31**
